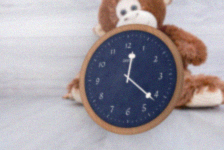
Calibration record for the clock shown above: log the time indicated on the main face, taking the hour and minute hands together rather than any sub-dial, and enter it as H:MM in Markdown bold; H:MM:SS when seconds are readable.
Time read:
**12:22**
